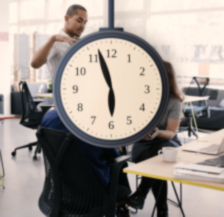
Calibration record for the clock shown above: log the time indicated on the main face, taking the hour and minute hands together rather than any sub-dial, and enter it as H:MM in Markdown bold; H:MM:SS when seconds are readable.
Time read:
**5:57**
